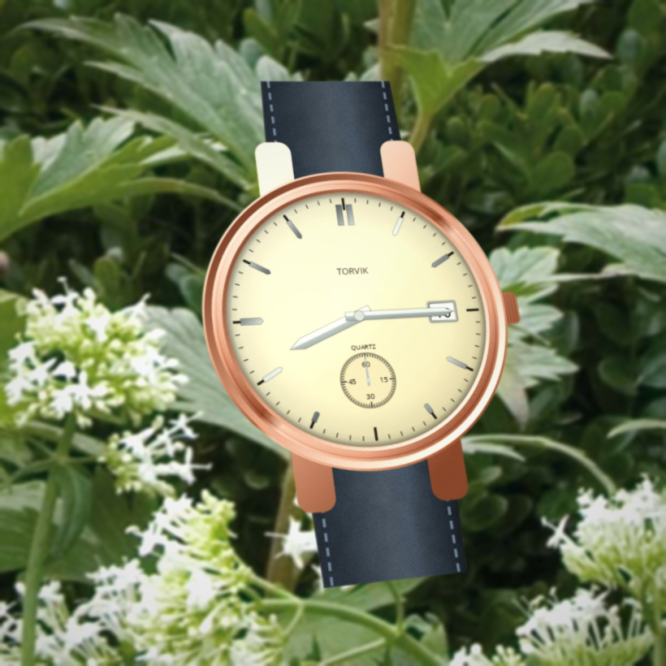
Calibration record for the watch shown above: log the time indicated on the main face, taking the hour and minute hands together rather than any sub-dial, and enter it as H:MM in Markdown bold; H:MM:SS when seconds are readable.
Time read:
**8:15**
